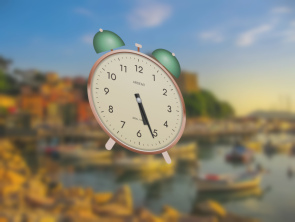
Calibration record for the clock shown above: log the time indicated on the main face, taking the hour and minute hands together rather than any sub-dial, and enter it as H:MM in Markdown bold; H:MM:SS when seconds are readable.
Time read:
**5:26**
